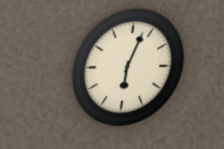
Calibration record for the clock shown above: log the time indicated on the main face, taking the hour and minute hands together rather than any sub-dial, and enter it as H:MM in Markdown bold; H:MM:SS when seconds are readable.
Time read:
**6:03**
